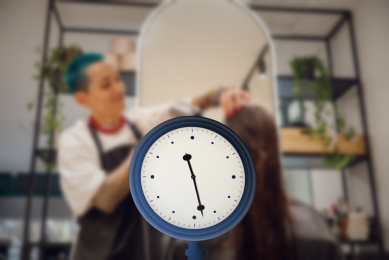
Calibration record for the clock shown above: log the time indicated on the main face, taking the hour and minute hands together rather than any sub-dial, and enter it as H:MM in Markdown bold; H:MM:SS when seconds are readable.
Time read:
**11:28**
